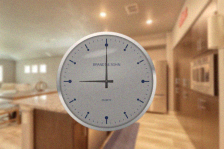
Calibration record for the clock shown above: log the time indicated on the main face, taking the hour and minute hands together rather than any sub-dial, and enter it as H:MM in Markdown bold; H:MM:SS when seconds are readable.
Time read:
**9:00**
